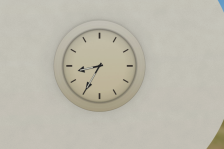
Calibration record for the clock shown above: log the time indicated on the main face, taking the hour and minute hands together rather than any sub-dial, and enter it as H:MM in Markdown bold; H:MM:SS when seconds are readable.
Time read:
**8:35**
